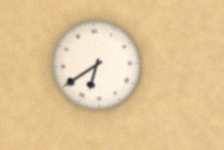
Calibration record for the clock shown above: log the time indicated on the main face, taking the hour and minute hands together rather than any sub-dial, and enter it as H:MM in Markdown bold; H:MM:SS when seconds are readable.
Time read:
**6:40**
